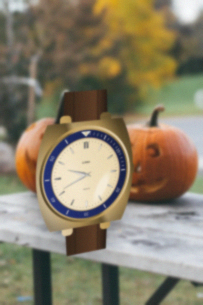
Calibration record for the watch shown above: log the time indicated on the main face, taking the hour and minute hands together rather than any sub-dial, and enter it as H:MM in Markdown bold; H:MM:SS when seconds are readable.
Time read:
**9:41**
